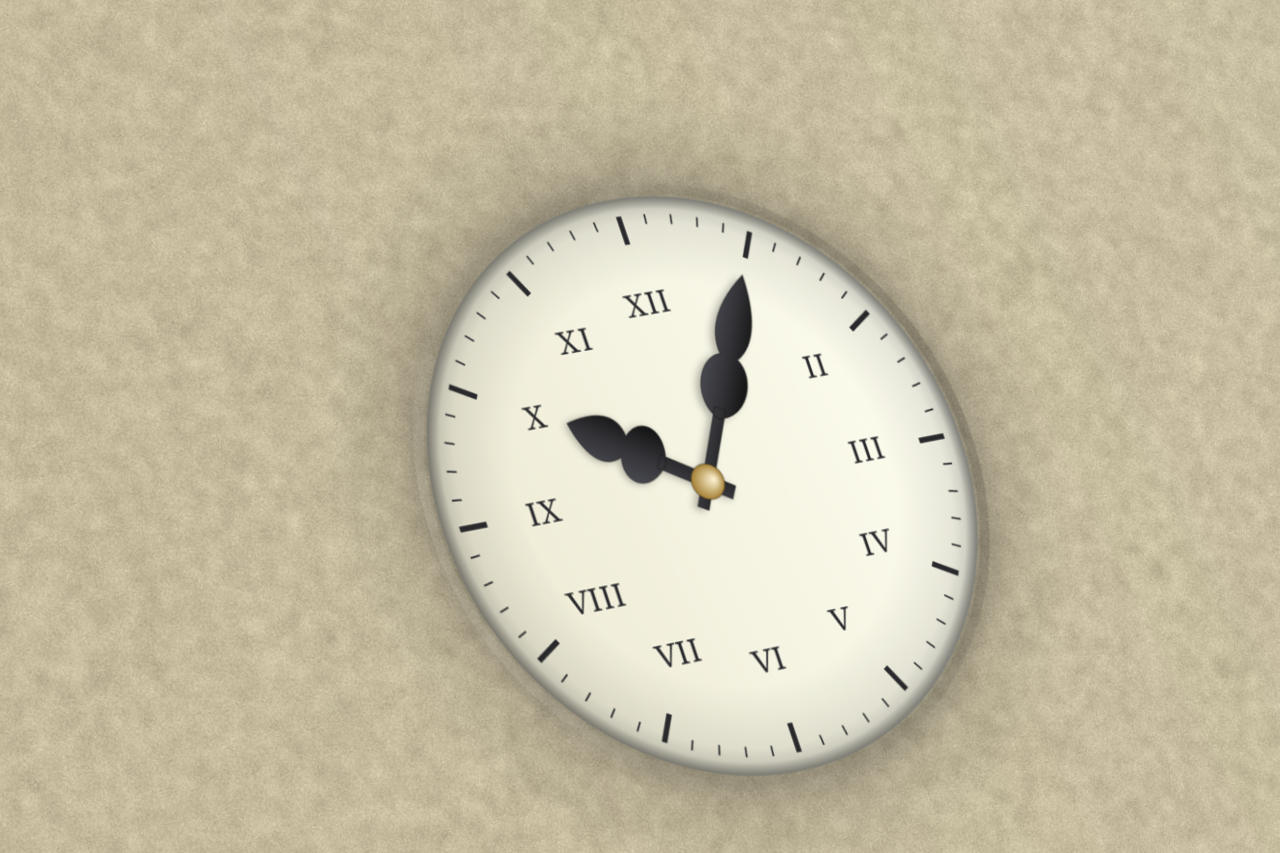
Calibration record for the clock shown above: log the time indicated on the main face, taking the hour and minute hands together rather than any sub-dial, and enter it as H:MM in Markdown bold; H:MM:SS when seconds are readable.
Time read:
**10:05**
